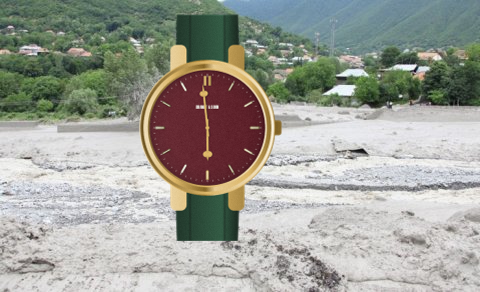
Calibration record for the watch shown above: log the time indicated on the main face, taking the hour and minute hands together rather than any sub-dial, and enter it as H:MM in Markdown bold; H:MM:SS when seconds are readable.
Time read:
**5:59**
